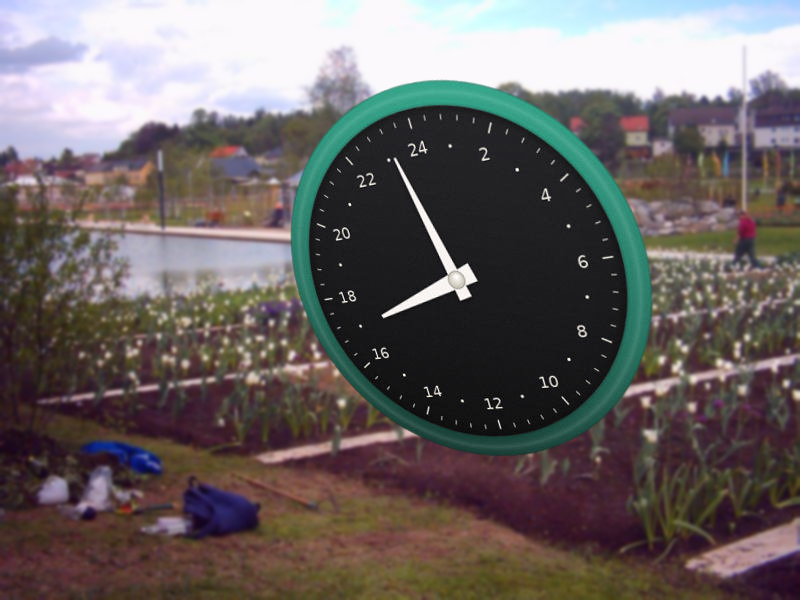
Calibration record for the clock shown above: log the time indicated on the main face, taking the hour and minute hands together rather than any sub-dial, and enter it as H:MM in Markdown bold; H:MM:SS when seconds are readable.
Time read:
**16:58**
